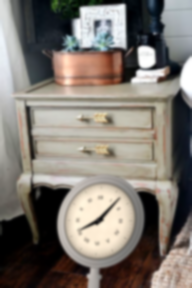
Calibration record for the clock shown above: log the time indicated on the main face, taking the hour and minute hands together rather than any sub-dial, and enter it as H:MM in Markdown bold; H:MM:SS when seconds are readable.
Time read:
**8:07**
